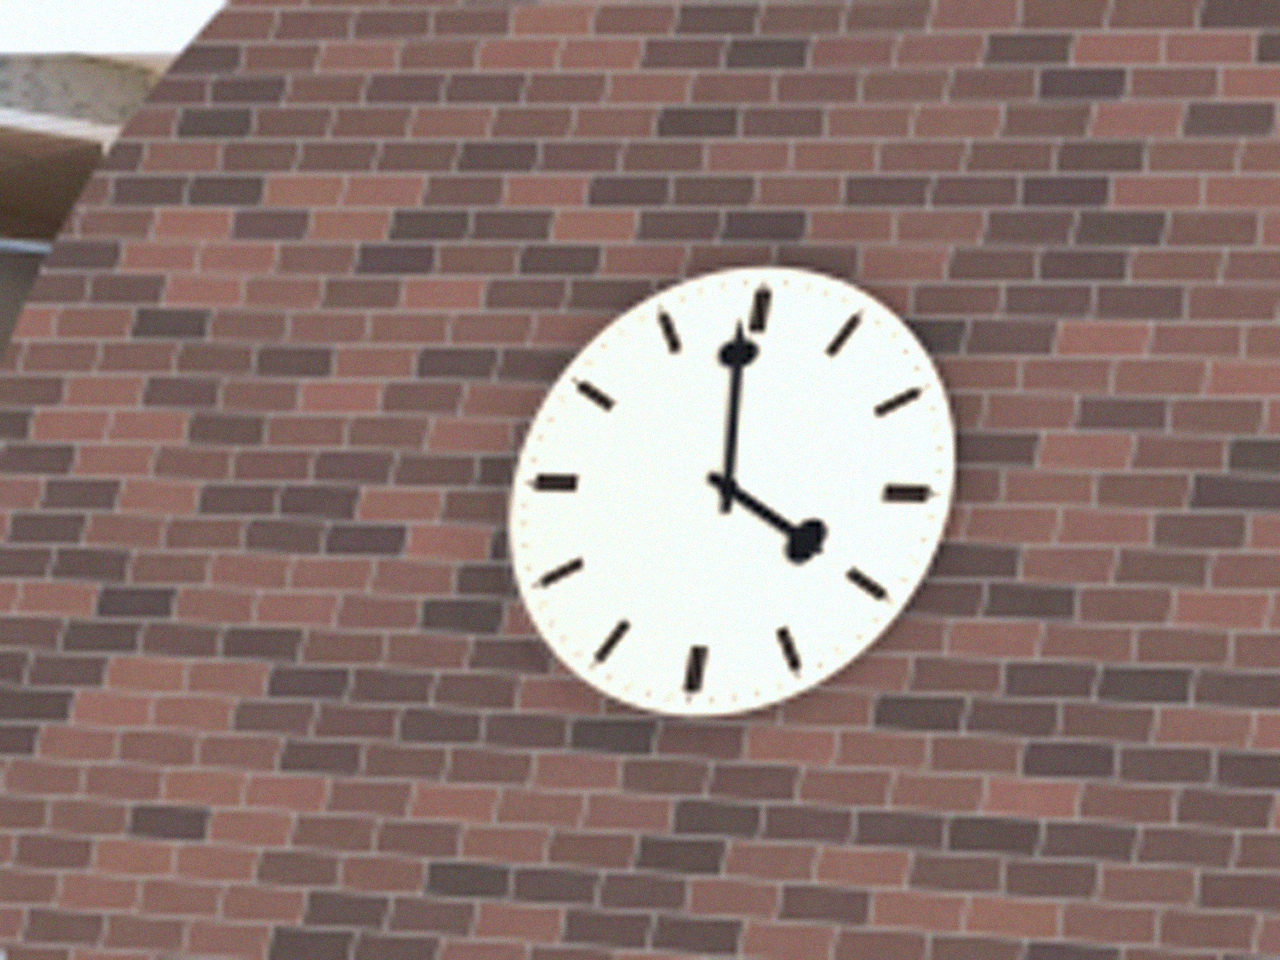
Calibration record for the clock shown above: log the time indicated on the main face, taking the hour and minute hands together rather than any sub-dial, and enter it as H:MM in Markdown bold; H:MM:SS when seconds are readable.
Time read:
**3:59**
